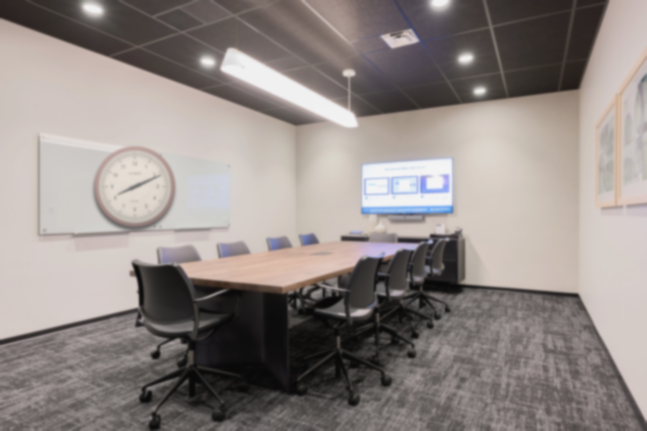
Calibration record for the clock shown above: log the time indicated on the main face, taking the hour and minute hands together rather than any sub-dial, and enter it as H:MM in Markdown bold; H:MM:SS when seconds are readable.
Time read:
**8:11**
